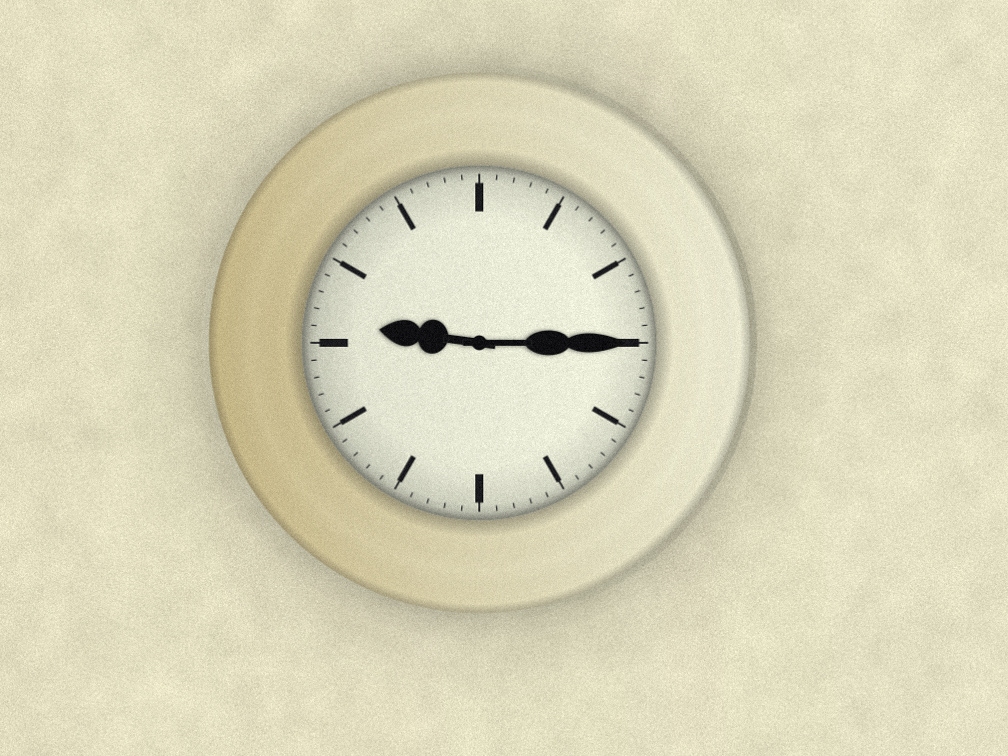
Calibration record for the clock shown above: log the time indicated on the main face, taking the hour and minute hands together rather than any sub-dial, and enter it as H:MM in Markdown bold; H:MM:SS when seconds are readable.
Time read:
**9:15**
